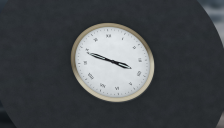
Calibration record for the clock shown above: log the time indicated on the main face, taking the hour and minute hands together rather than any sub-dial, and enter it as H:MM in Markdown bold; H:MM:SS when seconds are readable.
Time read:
**3:49**
